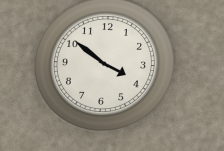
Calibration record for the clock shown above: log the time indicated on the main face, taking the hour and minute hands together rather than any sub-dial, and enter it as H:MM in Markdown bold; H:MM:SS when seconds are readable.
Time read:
**3:51**
